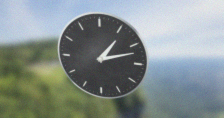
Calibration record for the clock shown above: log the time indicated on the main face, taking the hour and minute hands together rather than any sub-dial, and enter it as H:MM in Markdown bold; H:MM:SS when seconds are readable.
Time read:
**1:12**
